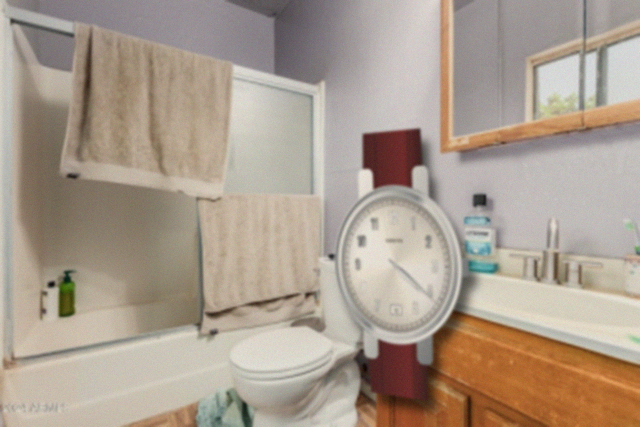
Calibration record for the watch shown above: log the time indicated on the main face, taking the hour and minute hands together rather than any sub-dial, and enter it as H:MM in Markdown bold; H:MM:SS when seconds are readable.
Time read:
**4:21**
